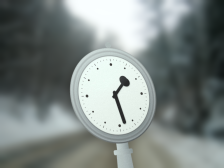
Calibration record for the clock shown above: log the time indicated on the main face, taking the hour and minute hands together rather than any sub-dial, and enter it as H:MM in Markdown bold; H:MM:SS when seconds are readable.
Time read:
**1:28**
